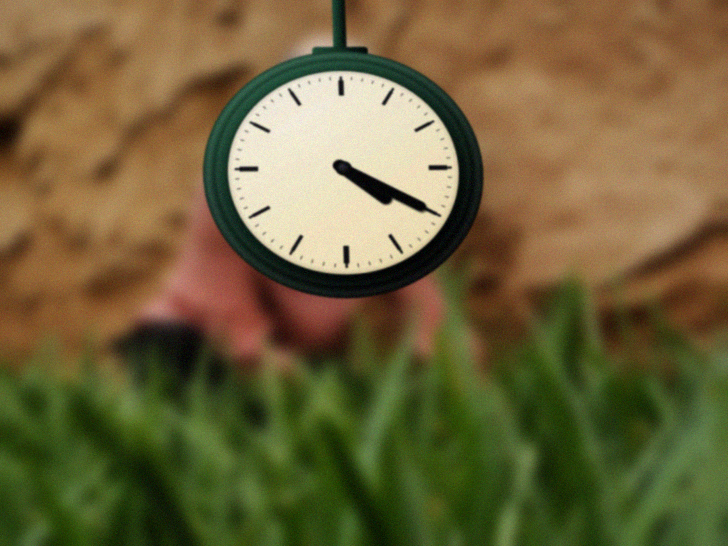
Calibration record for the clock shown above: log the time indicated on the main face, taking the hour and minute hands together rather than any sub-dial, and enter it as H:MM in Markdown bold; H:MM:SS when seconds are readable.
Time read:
**4:20**
